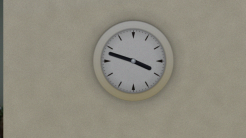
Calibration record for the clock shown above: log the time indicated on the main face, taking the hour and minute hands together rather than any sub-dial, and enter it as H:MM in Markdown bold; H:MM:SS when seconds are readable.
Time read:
**3:48**
